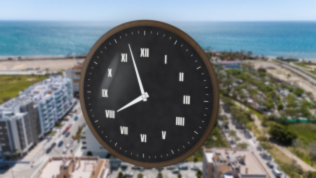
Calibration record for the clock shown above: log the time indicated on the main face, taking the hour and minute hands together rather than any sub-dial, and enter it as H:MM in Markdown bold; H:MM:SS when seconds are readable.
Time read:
**7:57**
